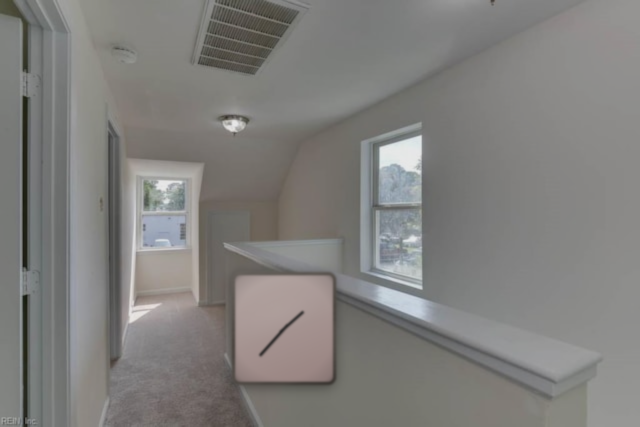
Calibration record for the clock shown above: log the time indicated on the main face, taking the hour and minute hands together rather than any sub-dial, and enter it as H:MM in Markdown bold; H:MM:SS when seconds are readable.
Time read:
**1:37**
